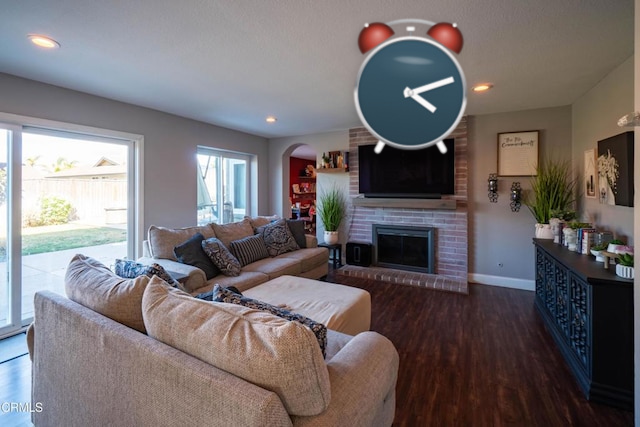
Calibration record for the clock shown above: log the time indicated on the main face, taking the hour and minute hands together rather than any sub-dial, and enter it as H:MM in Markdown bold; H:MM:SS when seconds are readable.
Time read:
**4:12**
